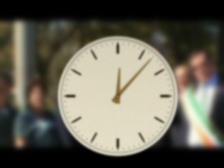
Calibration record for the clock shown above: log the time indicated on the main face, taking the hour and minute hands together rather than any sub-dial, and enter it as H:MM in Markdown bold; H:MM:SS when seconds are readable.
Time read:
**12:07**
